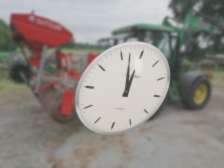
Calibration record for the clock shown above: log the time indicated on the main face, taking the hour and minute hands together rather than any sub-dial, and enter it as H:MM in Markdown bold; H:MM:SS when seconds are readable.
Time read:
**11:57**
